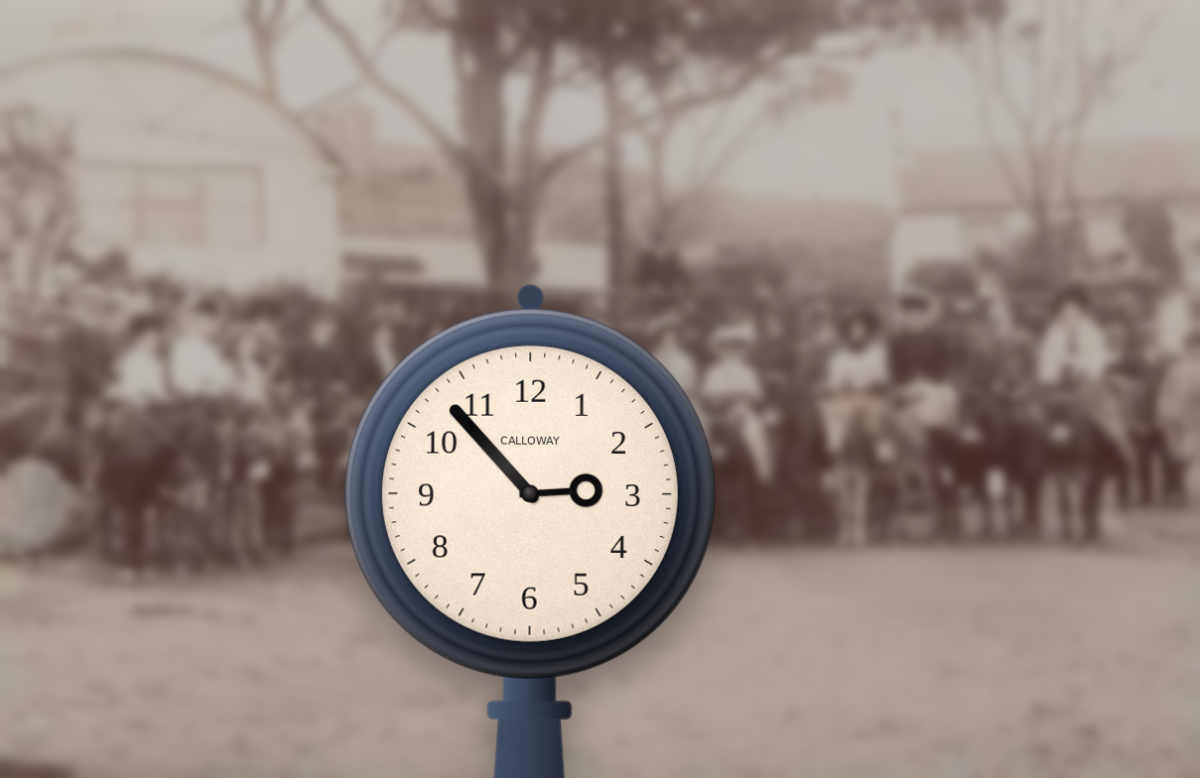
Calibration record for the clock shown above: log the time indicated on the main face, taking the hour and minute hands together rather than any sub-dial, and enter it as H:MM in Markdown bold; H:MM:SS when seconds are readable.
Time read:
**2:53**
